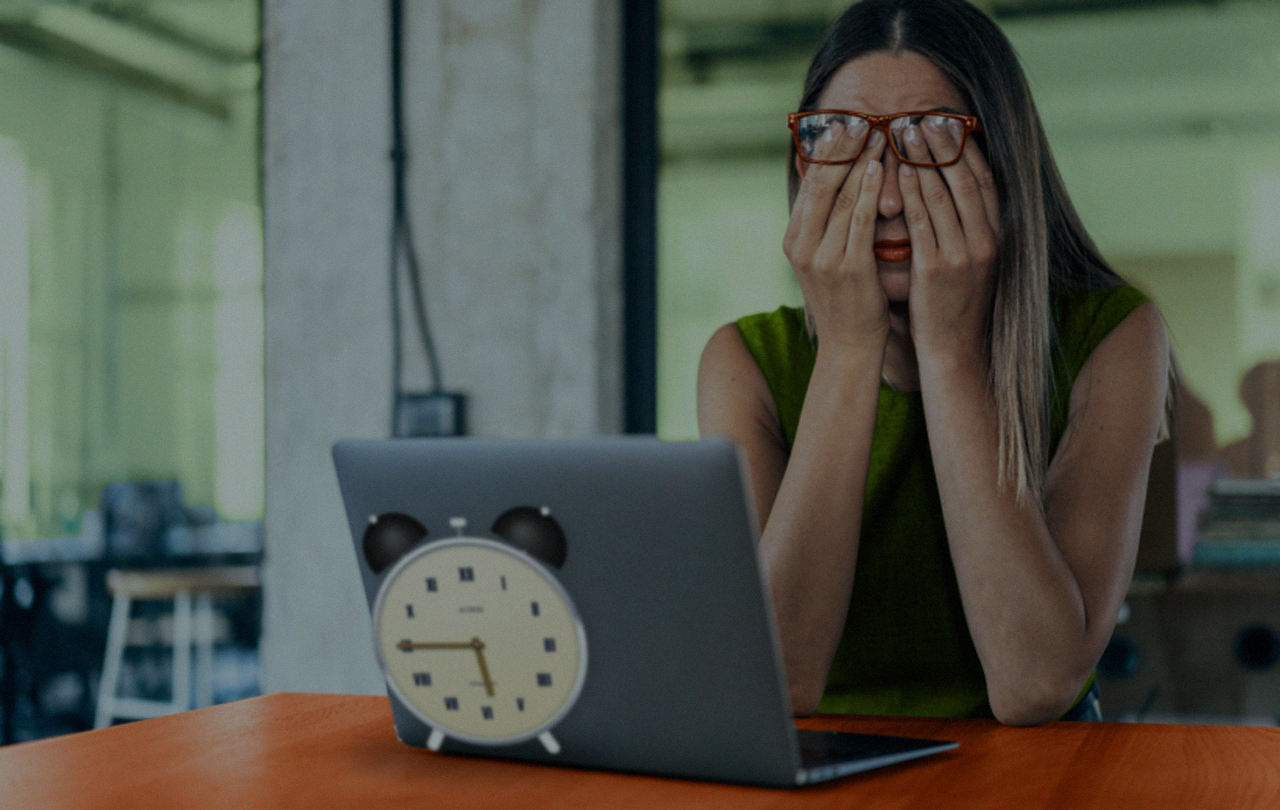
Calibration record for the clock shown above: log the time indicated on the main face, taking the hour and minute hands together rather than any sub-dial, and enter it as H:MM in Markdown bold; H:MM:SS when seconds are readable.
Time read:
**5:45**
